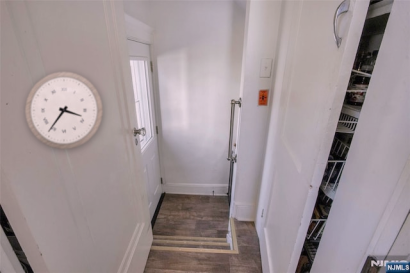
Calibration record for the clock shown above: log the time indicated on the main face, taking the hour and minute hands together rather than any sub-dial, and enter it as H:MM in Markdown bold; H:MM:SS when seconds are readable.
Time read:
**3:36**
